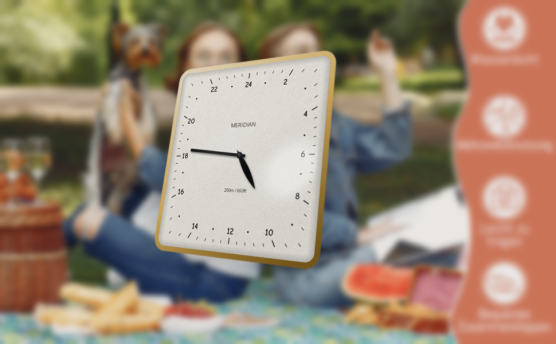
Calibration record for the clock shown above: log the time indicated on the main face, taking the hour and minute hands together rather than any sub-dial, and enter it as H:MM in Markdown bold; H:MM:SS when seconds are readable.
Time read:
**9:46**
